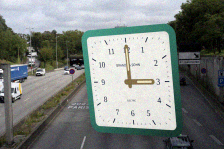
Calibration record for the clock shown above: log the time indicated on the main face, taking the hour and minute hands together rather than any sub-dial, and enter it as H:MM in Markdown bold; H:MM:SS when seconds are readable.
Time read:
**3:00**
